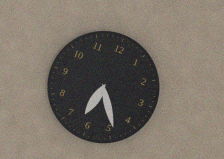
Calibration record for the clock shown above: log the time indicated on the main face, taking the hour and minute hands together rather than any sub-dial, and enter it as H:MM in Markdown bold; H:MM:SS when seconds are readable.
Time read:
**6:24**
